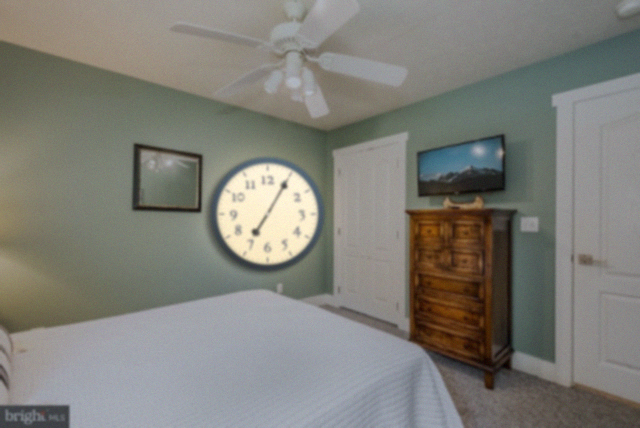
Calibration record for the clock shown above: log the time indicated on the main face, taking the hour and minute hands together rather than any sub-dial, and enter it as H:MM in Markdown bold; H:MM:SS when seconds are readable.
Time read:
**7:05**
